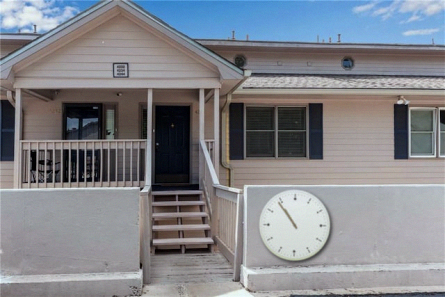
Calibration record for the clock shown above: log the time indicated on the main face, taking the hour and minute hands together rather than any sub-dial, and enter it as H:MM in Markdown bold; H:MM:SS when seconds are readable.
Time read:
**10:54**
